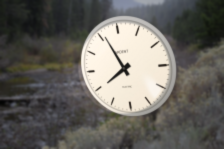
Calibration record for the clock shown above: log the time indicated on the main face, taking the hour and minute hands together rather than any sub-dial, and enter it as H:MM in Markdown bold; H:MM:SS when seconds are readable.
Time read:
**7:56**
